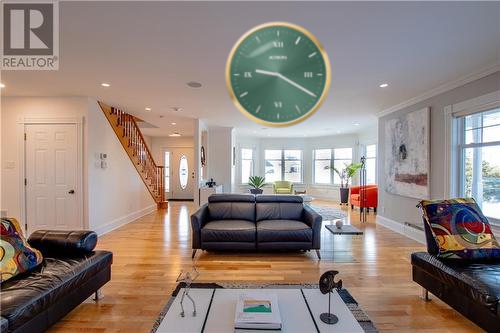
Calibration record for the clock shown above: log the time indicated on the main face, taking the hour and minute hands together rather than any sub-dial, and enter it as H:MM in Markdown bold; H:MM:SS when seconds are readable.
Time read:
**9:20**
